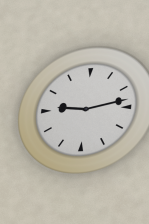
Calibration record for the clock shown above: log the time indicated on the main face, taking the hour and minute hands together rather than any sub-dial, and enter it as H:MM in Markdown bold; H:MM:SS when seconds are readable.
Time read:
**9:13**
